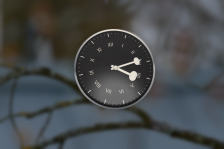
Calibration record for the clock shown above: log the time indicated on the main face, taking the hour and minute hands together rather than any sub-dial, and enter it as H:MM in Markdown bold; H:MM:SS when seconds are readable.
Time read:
**4:14**
